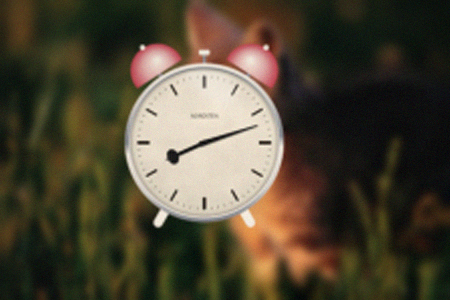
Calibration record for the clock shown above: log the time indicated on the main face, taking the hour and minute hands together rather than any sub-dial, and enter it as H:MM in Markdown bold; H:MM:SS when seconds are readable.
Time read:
**8:12**
